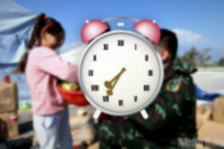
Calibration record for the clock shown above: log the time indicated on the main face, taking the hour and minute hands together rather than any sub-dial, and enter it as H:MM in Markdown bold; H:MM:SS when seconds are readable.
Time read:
**7:35**
